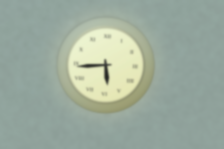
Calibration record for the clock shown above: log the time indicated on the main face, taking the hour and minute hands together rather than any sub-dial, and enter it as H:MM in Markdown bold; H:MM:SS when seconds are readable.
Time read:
**5:44**
